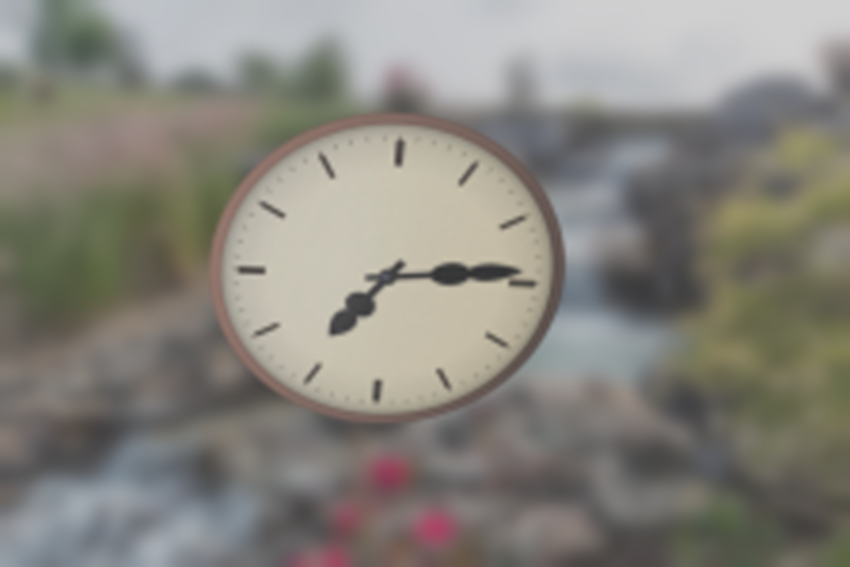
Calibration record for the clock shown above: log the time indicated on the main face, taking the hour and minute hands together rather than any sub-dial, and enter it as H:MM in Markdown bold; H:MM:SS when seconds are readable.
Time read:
**7:14**
